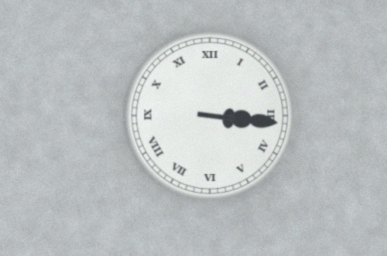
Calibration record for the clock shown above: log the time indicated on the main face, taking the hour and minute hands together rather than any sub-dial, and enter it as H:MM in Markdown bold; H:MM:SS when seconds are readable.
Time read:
**3:16**
